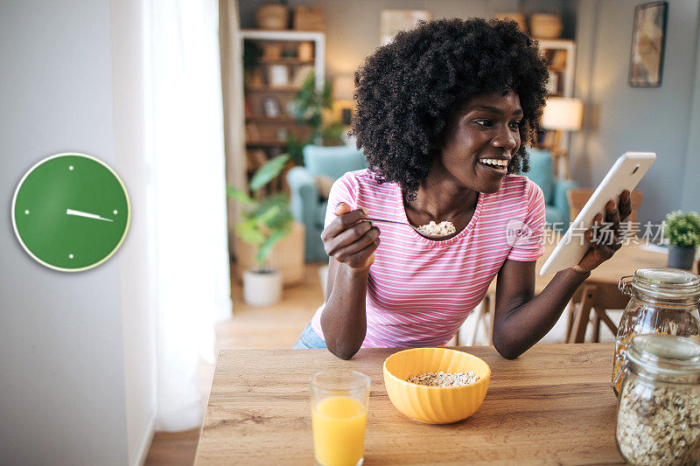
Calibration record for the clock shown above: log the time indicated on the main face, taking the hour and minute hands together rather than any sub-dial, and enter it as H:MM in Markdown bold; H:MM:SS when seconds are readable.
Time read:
**3:17**
